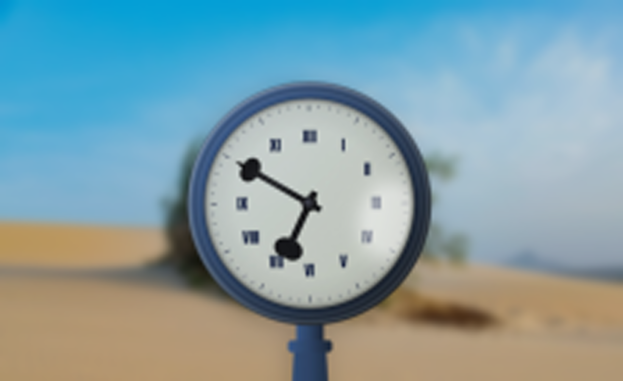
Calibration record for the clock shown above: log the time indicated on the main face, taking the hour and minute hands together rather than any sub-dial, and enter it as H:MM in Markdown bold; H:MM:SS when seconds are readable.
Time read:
**6:50**
